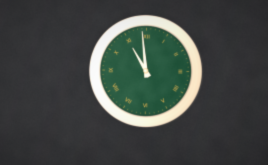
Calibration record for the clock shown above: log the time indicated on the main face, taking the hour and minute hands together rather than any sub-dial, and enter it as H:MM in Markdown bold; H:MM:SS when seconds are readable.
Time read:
**10:59**
